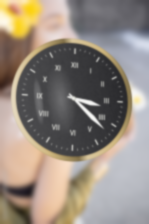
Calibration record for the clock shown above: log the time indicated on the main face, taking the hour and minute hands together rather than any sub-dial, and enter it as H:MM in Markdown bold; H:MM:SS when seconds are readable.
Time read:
**3:22**
